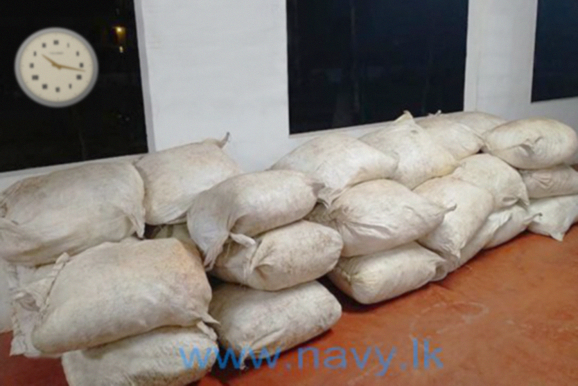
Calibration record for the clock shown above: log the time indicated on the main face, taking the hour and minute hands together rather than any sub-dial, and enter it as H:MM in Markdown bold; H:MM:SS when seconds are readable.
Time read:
**10:17**
